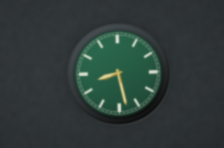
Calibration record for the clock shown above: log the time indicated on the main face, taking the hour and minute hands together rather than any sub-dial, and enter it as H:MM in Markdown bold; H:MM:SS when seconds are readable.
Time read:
**8:28**
